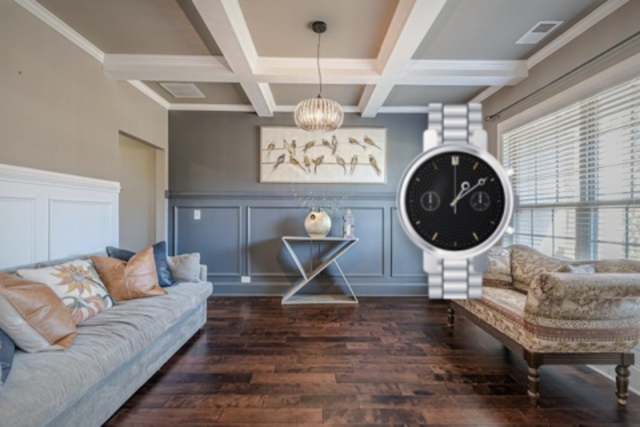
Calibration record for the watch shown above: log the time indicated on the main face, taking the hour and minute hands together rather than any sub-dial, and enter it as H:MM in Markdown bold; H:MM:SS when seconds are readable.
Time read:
**1:09**
